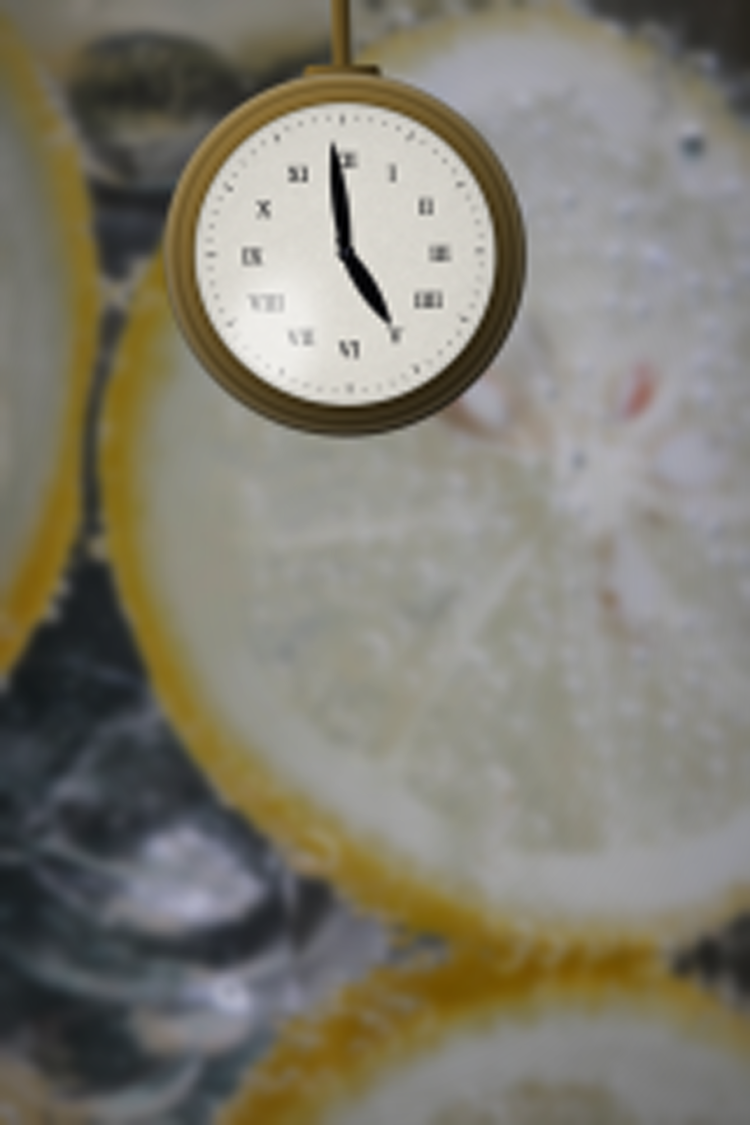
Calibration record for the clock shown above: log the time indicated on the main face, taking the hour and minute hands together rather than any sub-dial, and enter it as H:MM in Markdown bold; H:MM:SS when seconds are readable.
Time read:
**4:59**
